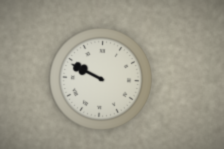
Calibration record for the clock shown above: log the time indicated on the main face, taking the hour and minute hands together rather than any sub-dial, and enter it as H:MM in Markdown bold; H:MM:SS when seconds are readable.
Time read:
**9:49**
